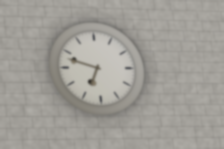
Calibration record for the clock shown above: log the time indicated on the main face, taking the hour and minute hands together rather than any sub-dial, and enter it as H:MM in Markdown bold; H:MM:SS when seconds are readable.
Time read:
**6:48**
